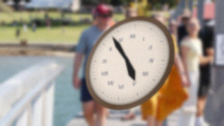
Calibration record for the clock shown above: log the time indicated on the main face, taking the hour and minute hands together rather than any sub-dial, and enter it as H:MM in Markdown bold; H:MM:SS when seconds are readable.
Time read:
**4:53**
